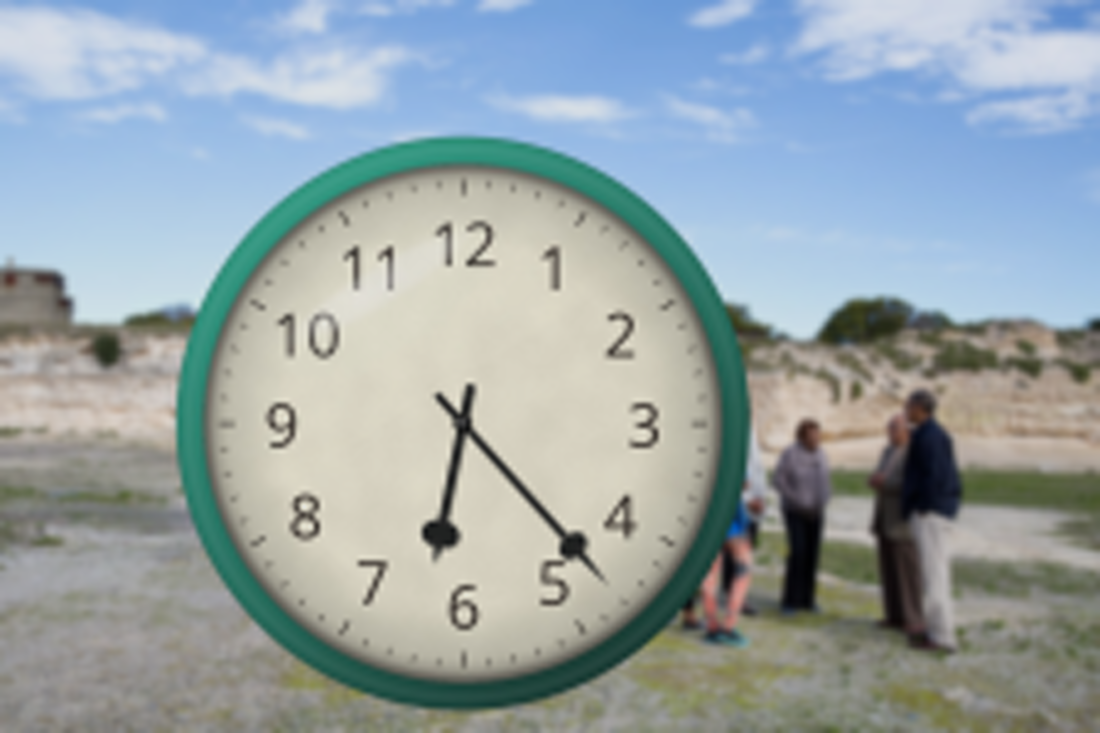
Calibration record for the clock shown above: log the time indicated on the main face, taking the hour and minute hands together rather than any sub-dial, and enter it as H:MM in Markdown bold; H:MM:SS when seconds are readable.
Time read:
**6:23**
